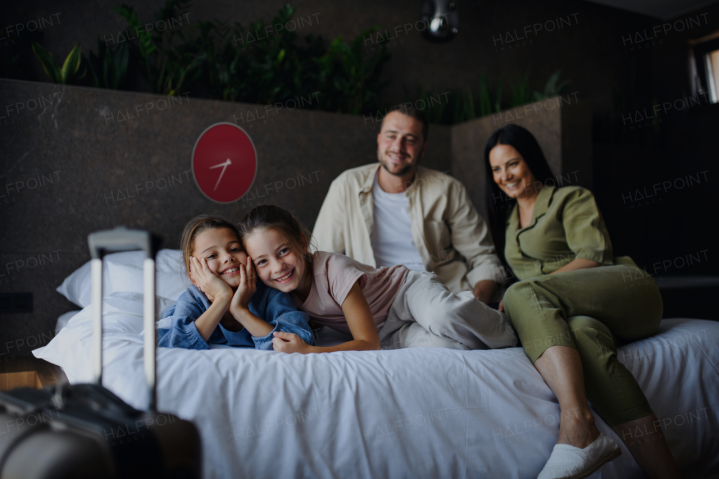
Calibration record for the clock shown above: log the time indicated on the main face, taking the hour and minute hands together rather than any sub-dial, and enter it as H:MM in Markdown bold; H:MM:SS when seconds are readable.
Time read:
**8:35**
